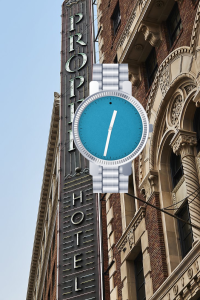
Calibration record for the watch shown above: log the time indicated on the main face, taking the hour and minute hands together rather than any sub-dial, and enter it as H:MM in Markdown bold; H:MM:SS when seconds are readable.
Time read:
**12:32**
